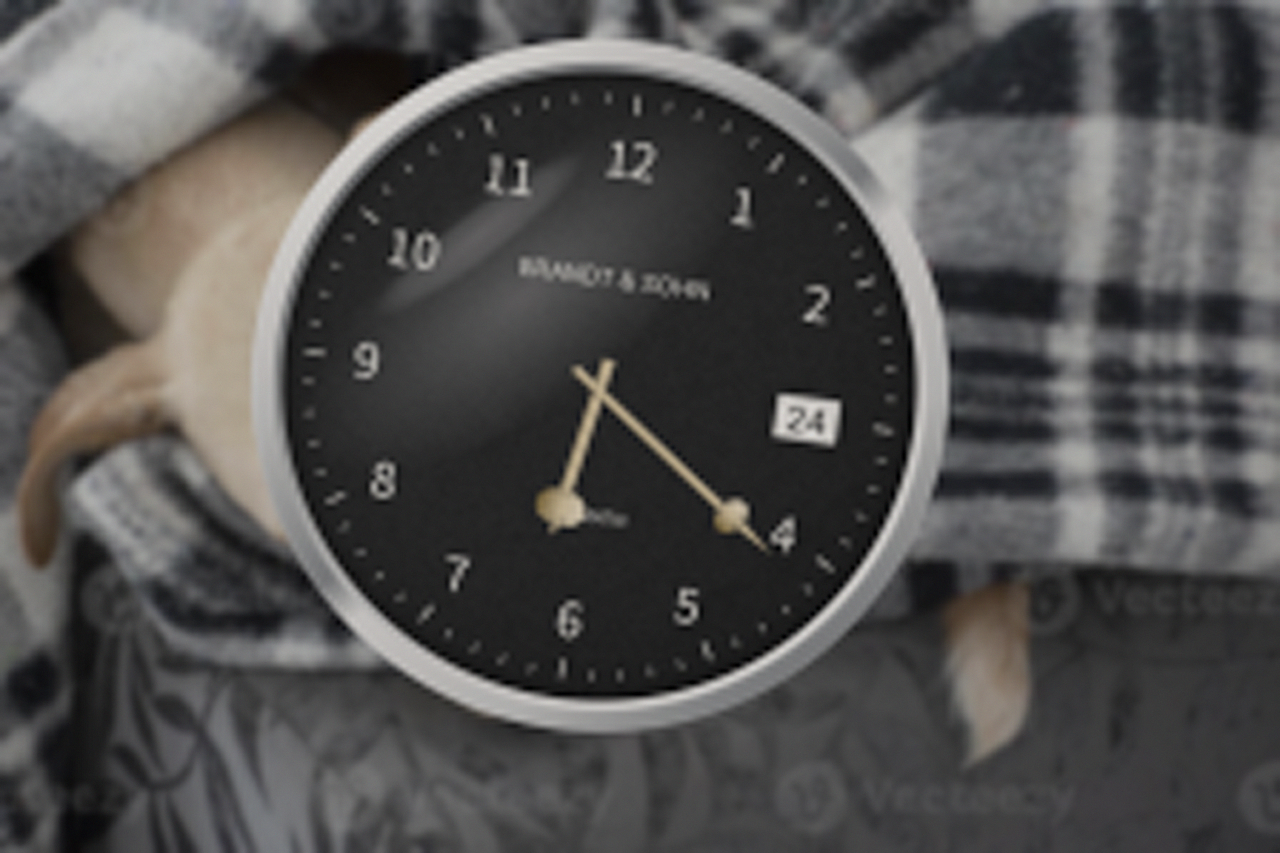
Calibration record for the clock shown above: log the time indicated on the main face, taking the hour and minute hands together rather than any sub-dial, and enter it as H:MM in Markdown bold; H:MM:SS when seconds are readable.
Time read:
**6:21**
